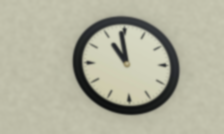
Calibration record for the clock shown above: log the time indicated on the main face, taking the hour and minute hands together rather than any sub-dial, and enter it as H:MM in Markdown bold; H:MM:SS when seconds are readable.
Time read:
**10:59**
